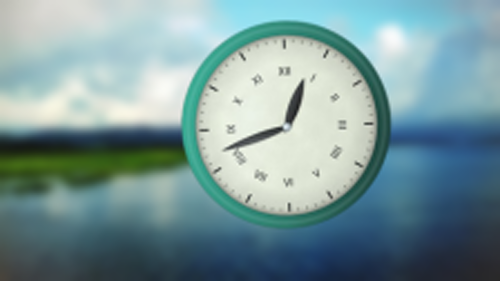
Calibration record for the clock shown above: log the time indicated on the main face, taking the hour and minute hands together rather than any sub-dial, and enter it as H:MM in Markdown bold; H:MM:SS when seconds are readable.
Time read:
**12:42**
